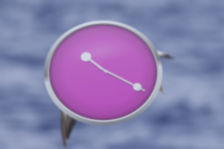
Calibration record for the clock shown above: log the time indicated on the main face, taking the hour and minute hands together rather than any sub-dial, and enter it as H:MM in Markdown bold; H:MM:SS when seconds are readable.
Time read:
**10:20**
